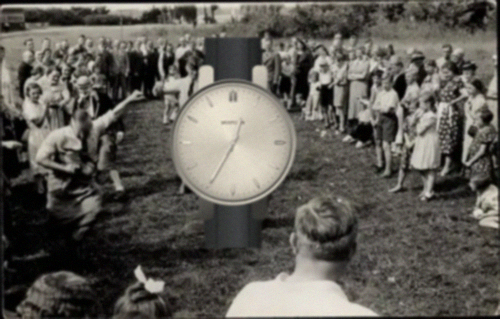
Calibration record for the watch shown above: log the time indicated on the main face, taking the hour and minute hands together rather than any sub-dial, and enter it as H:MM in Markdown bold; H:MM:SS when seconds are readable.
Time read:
**12:35**
